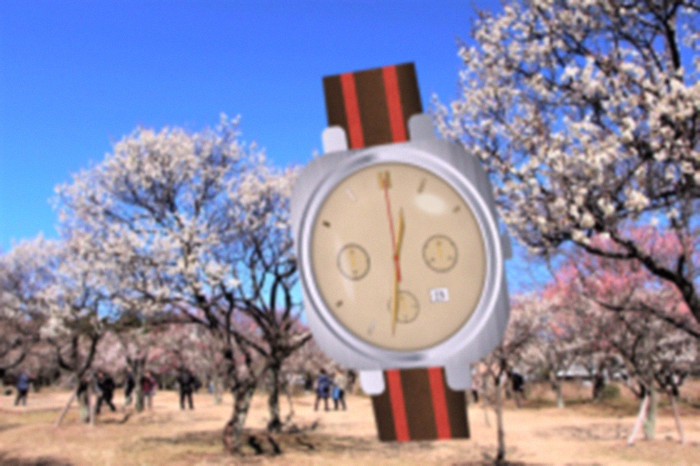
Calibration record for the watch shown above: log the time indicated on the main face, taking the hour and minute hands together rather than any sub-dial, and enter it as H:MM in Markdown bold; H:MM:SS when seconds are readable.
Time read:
**12:32**
